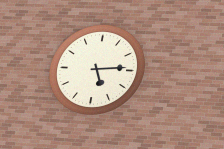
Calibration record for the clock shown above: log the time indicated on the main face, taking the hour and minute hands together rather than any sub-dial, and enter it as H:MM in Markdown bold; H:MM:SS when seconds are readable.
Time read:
**5:14**
